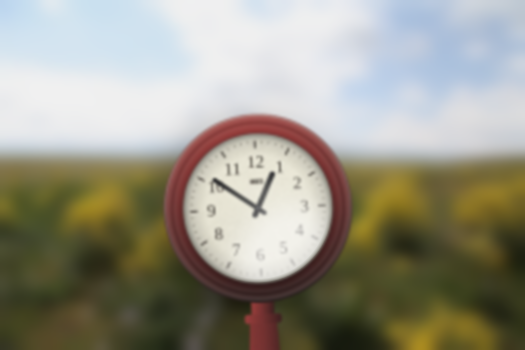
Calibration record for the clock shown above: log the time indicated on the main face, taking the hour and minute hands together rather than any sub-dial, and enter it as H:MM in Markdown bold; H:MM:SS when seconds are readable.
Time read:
**12:51**
